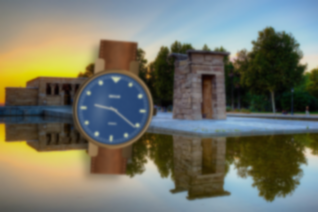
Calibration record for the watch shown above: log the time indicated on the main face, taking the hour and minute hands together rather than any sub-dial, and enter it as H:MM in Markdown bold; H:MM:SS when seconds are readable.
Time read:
**9:21**
